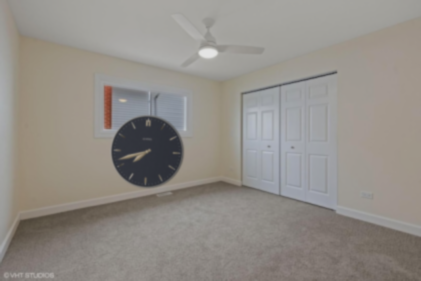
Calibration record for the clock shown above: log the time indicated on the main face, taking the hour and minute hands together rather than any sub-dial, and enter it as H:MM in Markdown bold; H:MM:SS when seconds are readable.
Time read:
**7:42**
